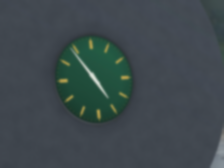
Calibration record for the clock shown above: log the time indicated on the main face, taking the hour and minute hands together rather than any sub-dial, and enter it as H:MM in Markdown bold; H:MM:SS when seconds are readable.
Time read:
**4:54**
